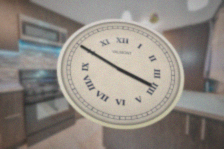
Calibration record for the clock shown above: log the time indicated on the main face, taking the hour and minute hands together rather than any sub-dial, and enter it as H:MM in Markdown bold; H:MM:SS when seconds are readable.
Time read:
**3:50**
